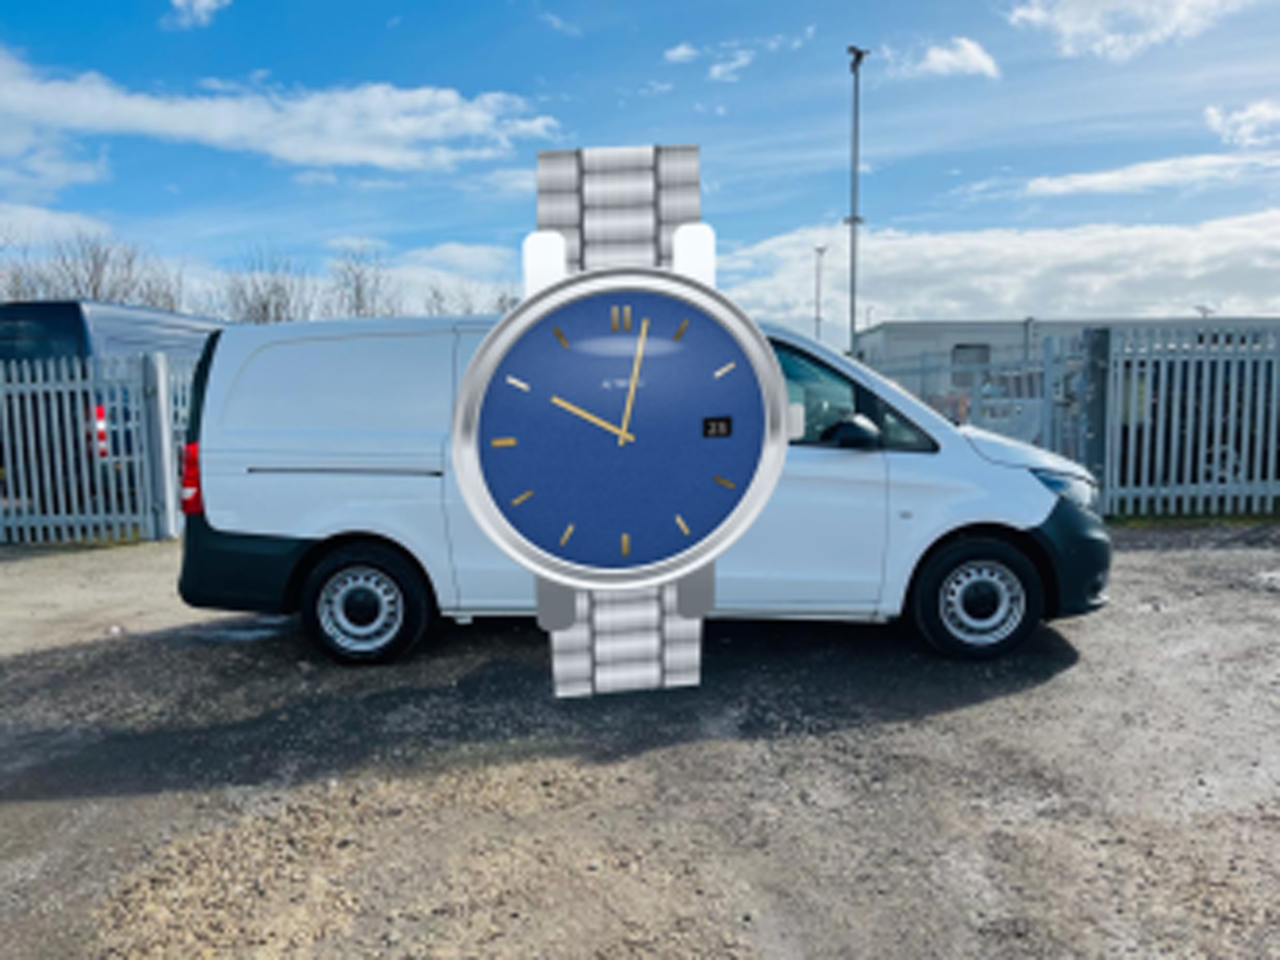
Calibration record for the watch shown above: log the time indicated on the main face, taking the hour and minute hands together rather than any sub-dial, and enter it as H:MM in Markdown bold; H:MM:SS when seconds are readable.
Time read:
**10:02**
